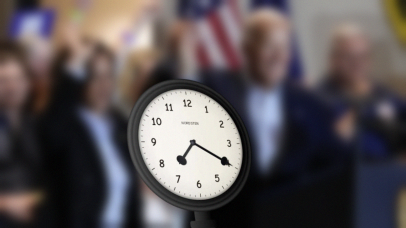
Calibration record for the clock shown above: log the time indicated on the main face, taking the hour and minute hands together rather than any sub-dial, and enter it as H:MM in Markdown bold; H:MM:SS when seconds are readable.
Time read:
**7:20**
